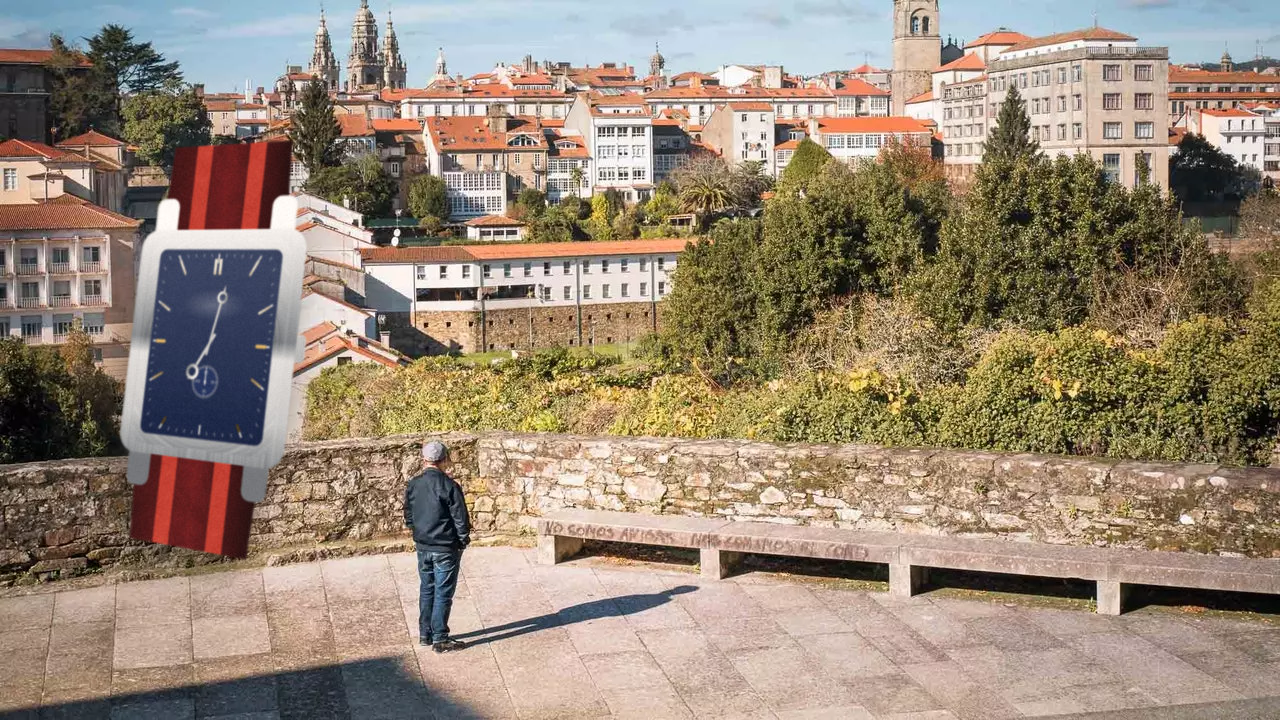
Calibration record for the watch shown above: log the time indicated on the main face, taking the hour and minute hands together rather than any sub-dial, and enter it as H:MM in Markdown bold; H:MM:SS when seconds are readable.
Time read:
**7:02**
